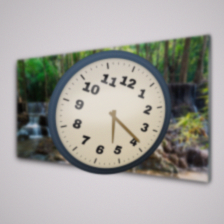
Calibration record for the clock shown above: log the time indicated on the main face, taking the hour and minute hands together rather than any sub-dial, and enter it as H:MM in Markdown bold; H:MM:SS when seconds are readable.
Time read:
**5:19**
